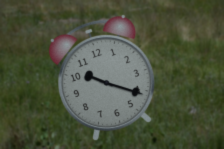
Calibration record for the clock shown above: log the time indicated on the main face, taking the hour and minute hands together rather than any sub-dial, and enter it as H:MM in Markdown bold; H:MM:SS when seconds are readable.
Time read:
**10:21**
